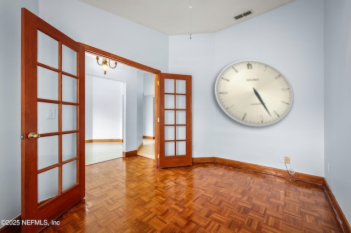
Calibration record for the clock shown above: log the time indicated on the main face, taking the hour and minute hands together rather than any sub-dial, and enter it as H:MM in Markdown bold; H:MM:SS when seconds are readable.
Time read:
**5:27**
